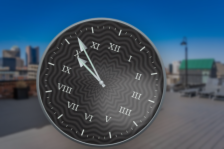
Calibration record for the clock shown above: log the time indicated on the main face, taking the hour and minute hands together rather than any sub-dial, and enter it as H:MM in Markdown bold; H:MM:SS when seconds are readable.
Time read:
**9:52**
